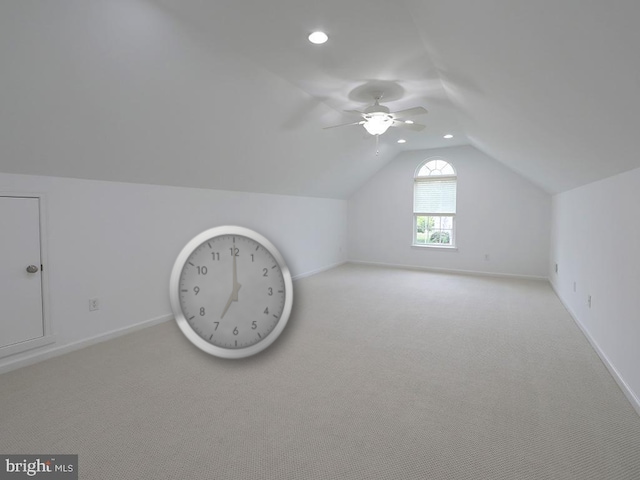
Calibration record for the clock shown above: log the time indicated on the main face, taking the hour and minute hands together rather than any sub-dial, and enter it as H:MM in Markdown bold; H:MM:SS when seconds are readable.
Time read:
**7:00**
